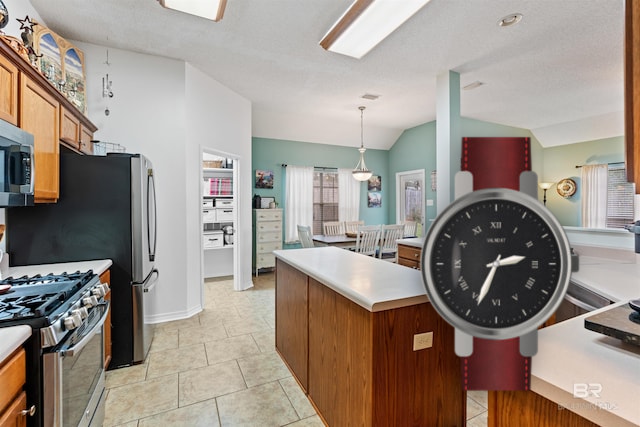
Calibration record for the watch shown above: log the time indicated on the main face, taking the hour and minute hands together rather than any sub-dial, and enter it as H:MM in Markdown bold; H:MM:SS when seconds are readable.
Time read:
**2:34**
